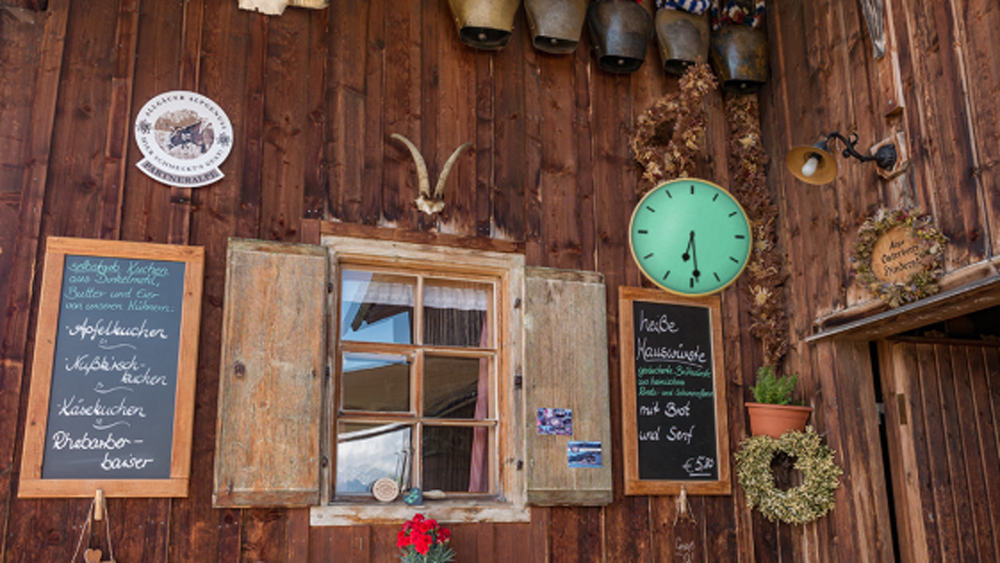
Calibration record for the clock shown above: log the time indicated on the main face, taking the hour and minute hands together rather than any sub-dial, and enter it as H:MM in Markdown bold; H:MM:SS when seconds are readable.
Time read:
**6:29**
